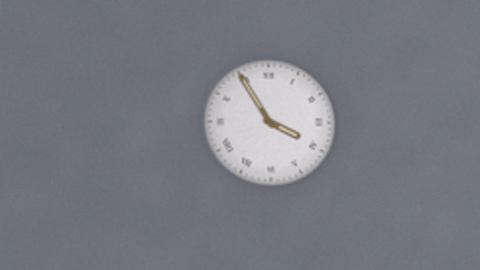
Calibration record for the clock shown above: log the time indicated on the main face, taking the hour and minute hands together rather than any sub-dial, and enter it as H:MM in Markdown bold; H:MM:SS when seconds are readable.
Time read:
**3:55**
